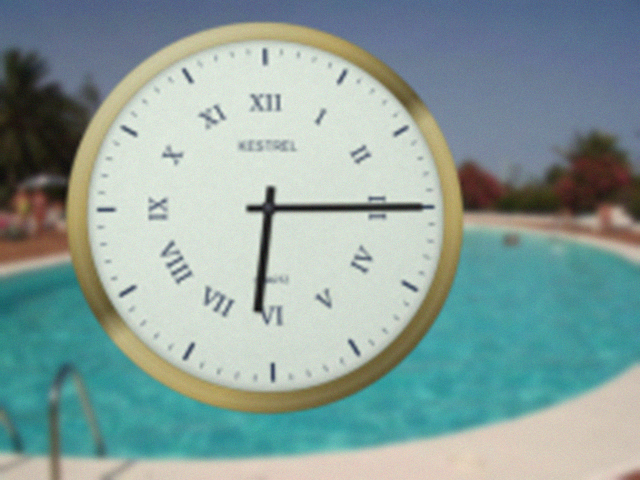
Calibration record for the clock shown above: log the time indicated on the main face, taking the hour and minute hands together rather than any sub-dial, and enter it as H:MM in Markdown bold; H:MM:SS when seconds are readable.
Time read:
**6:15**
